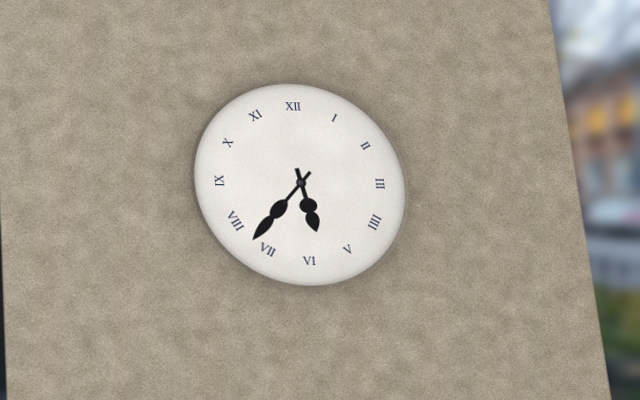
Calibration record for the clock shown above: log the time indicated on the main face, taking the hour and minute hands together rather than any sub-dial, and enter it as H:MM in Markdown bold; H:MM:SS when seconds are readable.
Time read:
**5:37**
